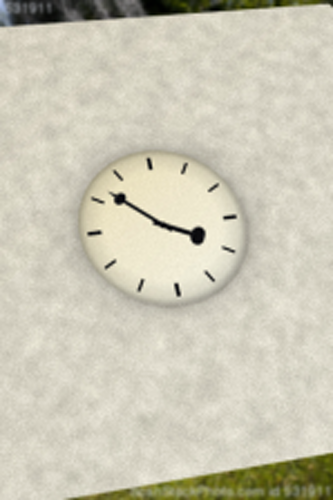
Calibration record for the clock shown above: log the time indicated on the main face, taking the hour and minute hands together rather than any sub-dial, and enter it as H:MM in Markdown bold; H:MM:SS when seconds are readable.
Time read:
**3:52**
